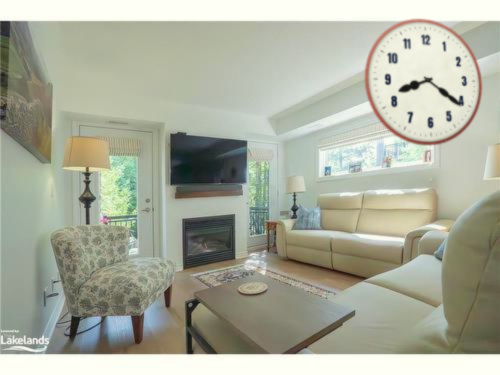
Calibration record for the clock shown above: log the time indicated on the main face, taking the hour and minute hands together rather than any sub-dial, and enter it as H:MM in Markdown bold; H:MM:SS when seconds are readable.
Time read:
**8:21**
